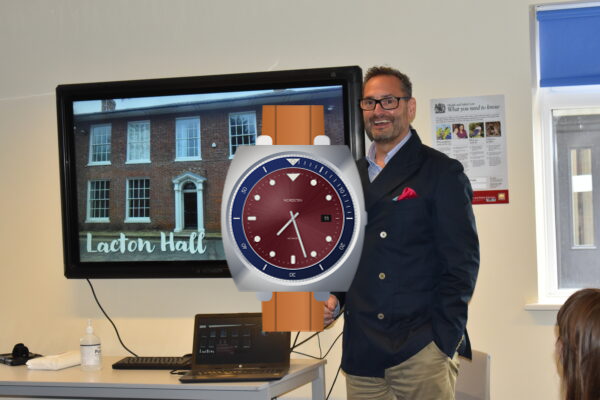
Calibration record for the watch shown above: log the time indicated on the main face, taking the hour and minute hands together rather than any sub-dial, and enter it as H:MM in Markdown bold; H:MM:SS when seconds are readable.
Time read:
**7:27**
